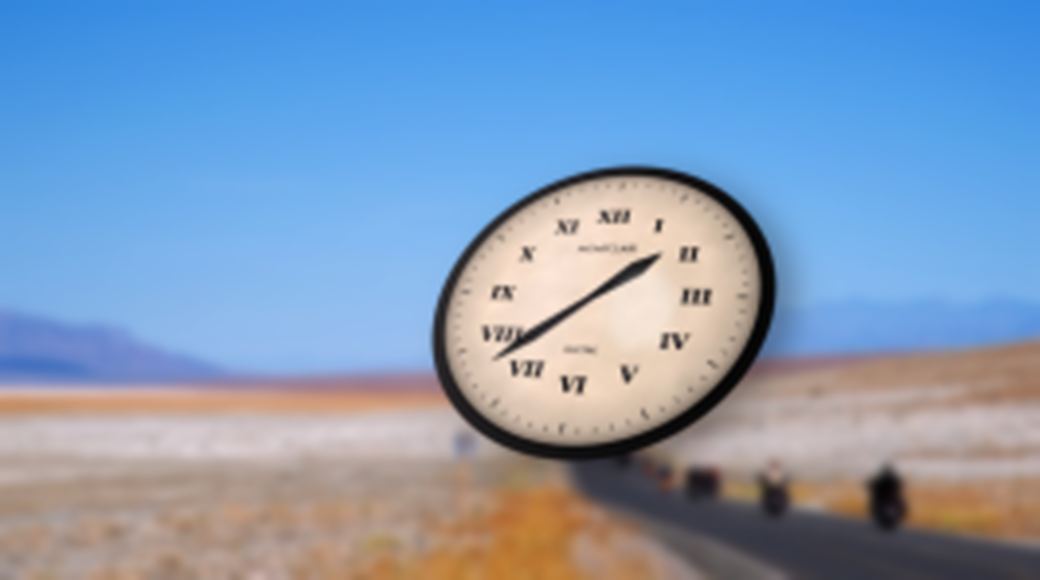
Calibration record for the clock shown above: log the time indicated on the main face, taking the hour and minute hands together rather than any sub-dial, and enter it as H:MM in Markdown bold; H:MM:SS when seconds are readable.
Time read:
**1:38**
